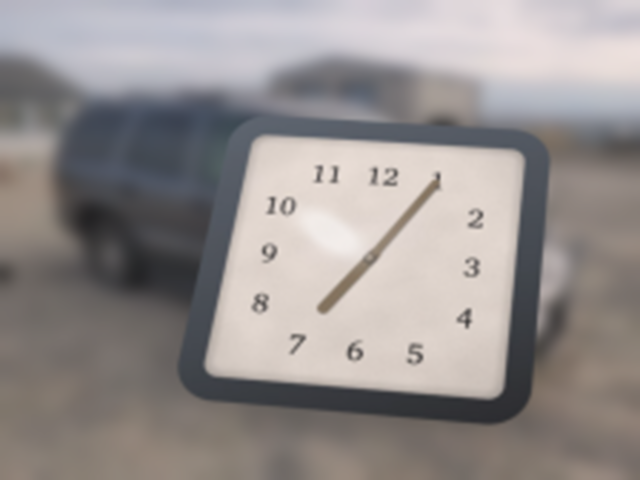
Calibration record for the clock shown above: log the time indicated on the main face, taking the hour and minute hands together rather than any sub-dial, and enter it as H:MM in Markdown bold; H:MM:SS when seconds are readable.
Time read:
**7:05**
